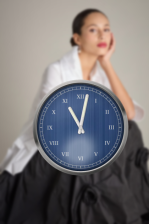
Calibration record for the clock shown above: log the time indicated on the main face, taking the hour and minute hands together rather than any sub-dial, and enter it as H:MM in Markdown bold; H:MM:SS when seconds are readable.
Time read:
**11:02**
